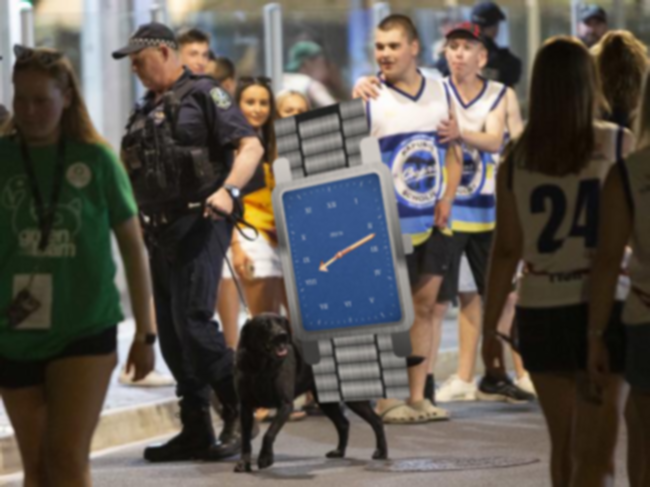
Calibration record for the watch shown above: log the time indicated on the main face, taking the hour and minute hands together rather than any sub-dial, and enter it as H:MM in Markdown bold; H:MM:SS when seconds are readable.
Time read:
**8:12**
